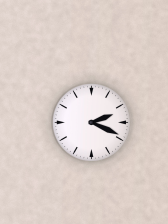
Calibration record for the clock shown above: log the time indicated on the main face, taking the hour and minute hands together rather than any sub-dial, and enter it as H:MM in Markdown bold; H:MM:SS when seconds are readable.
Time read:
**2:19**
